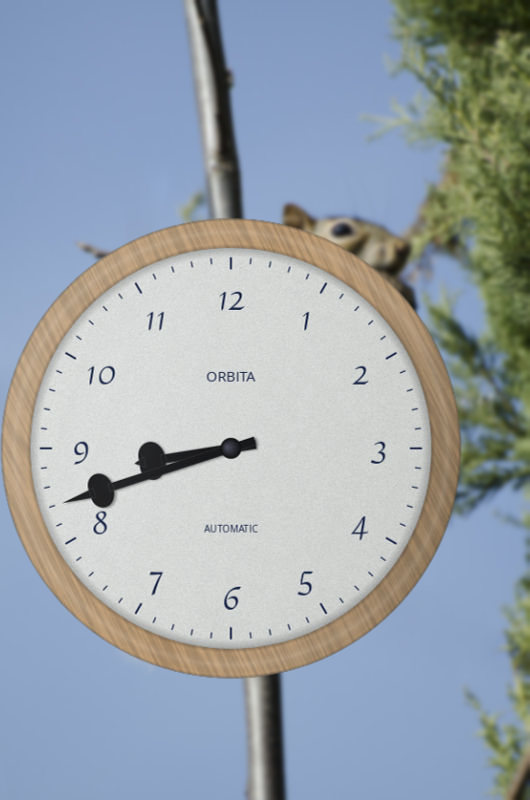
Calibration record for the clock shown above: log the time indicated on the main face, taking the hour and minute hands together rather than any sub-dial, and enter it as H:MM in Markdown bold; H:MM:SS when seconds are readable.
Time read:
**8:42**
